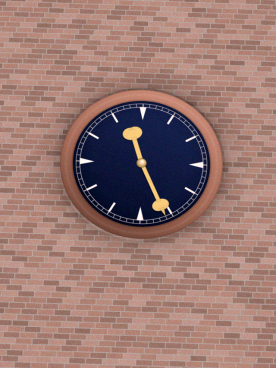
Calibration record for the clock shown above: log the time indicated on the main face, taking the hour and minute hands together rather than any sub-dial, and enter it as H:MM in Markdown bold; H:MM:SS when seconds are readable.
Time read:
**11:26**
